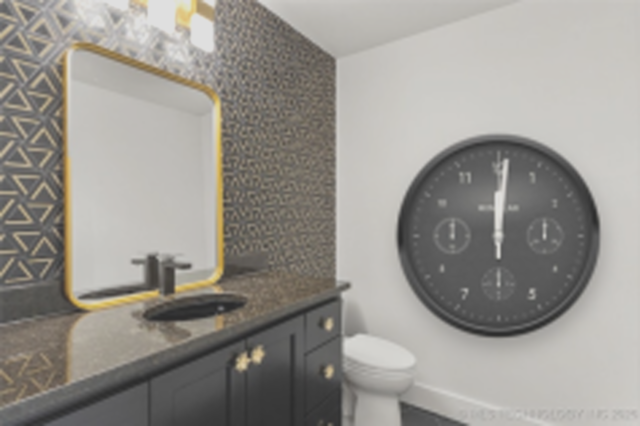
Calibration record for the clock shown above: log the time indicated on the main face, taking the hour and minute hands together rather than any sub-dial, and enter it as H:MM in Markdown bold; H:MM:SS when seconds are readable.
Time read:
**12:01**
